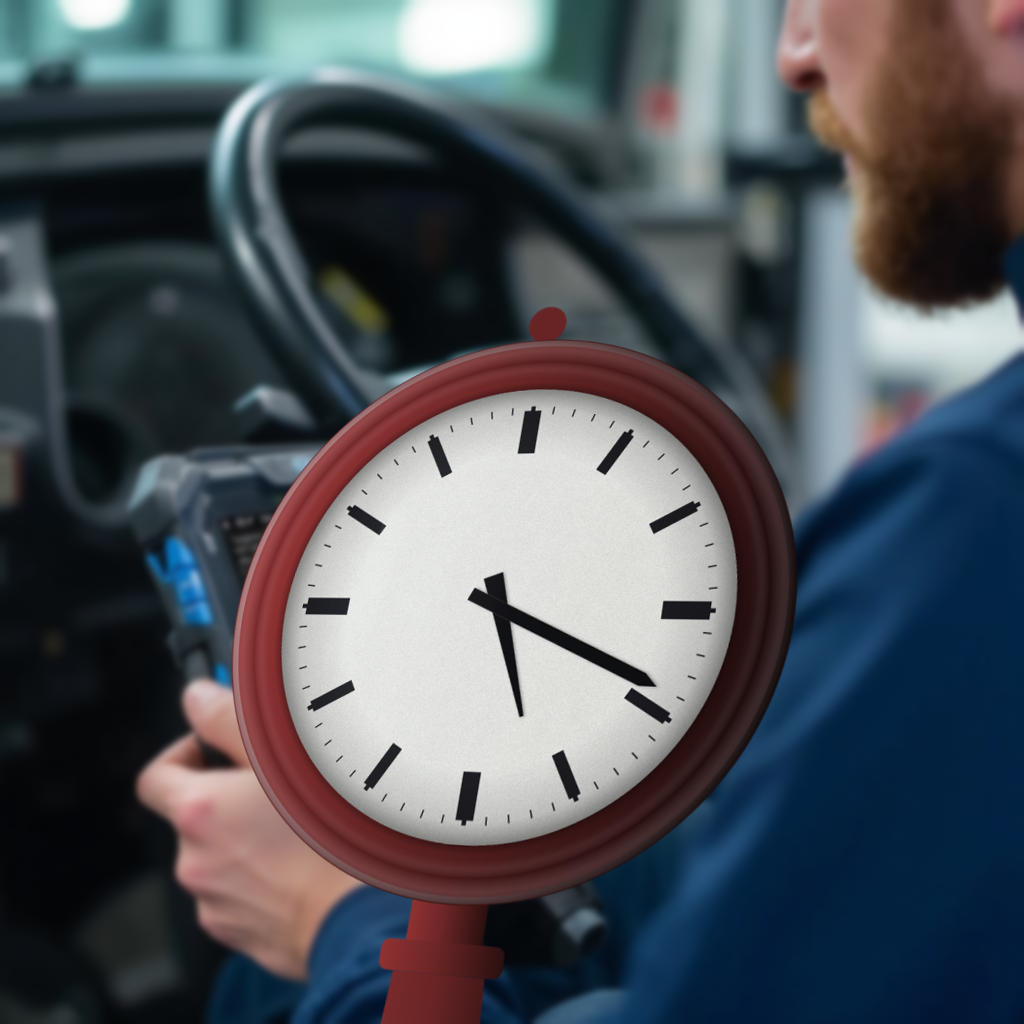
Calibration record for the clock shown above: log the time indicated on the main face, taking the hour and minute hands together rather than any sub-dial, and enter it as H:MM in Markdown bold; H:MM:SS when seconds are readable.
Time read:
**5:19**
